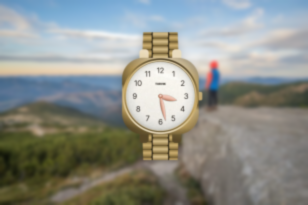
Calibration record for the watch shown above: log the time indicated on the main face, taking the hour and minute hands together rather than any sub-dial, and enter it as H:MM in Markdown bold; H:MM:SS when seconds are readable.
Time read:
**3:28**
